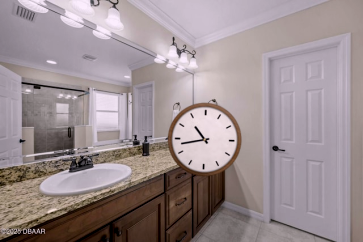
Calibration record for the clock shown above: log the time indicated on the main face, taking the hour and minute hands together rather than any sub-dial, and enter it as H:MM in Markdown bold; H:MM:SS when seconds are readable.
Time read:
**10:43**
